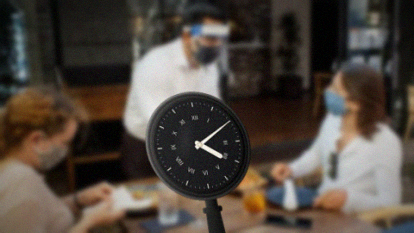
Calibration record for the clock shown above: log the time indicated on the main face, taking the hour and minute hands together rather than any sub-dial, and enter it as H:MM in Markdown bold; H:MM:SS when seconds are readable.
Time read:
**4:10**
